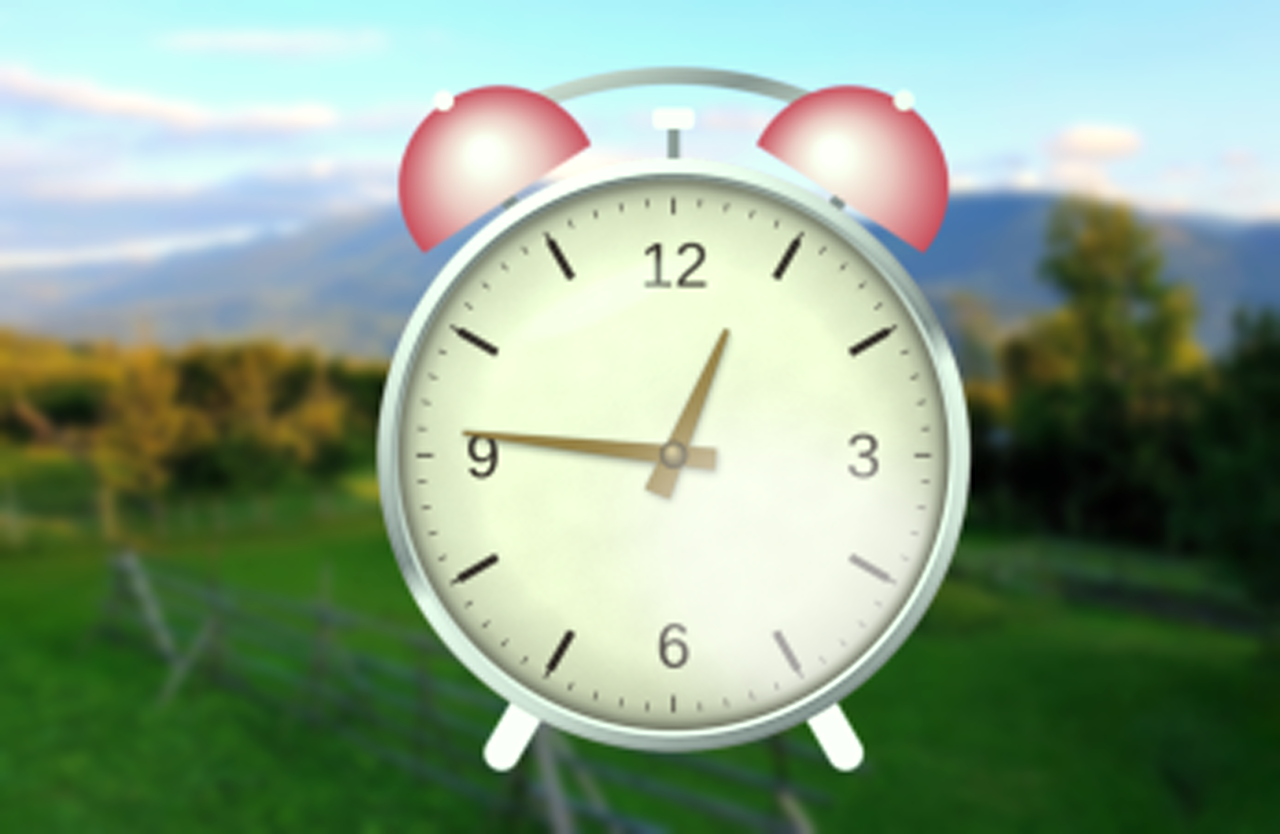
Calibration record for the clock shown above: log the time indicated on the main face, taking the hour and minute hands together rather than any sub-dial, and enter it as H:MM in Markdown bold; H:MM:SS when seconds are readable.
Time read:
**12:46**
